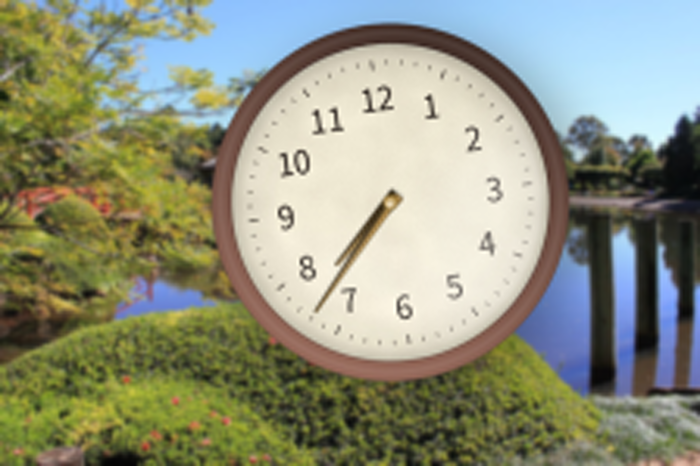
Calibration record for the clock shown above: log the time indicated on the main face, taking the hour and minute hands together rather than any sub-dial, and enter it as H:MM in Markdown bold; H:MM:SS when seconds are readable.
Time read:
**7:37**
